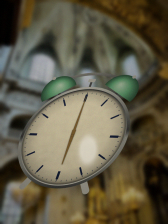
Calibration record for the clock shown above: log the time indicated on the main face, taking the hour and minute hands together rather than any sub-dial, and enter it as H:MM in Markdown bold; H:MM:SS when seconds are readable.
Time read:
**6:00**
